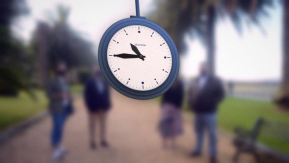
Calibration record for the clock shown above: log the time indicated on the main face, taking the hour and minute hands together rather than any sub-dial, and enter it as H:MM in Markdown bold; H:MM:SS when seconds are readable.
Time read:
**10:45**
